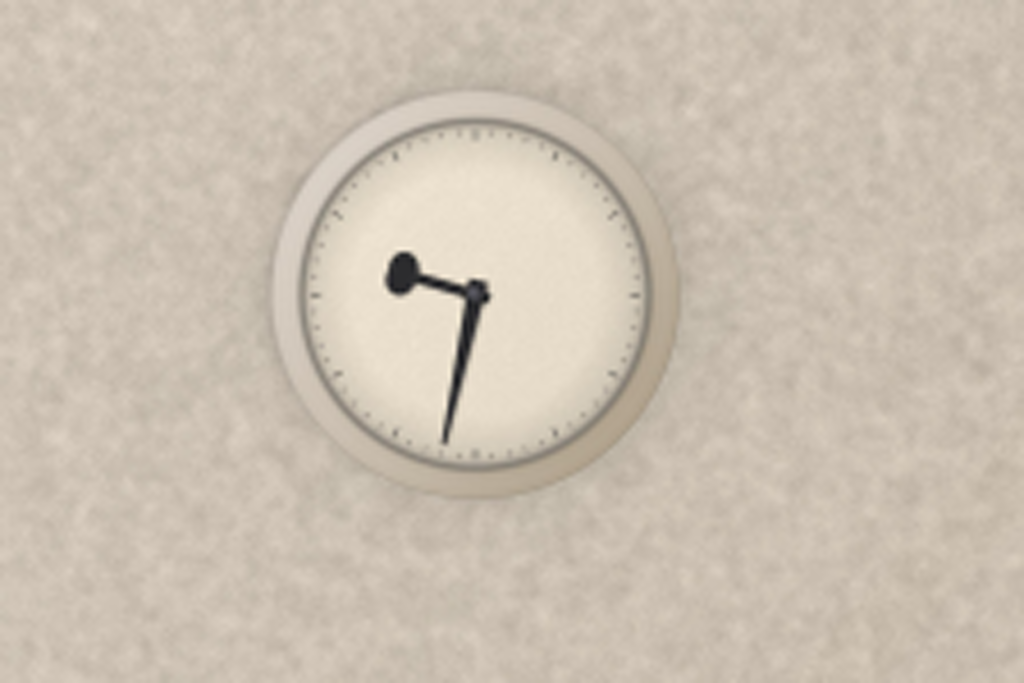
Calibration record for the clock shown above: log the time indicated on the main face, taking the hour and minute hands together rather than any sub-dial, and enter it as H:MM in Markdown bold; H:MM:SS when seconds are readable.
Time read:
**9:32**
